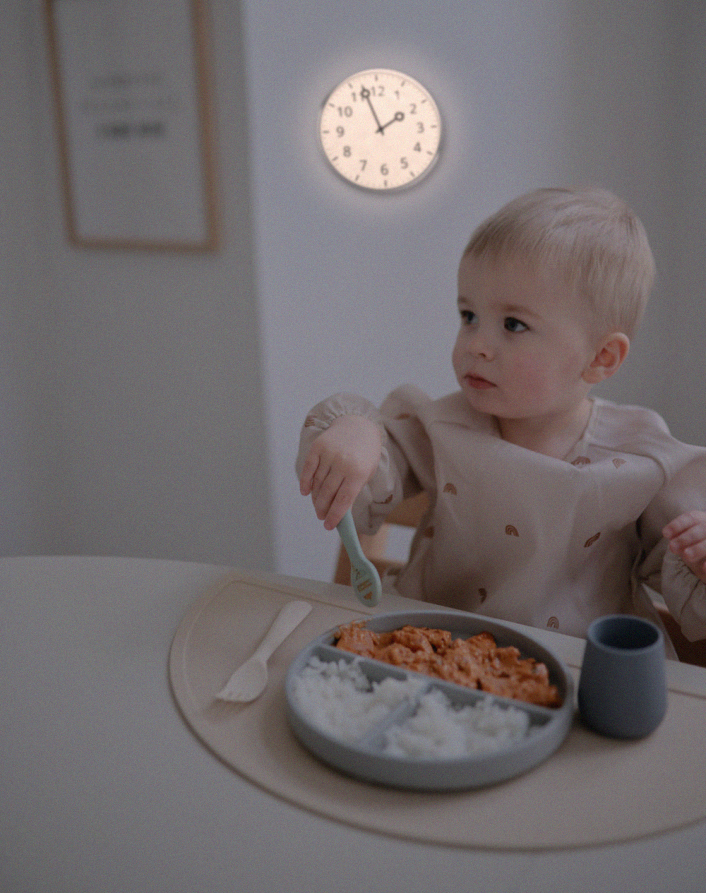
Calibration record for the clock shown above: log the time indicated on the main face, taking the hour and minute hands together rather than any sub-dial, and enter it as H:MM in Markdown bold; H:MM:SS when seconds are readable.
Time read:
**1:57**
